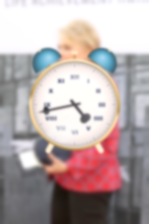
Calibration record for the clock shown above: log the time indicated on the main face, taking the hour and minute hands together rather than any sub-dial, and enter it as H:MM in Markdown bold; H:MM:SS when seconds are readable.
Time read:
**4:43**
